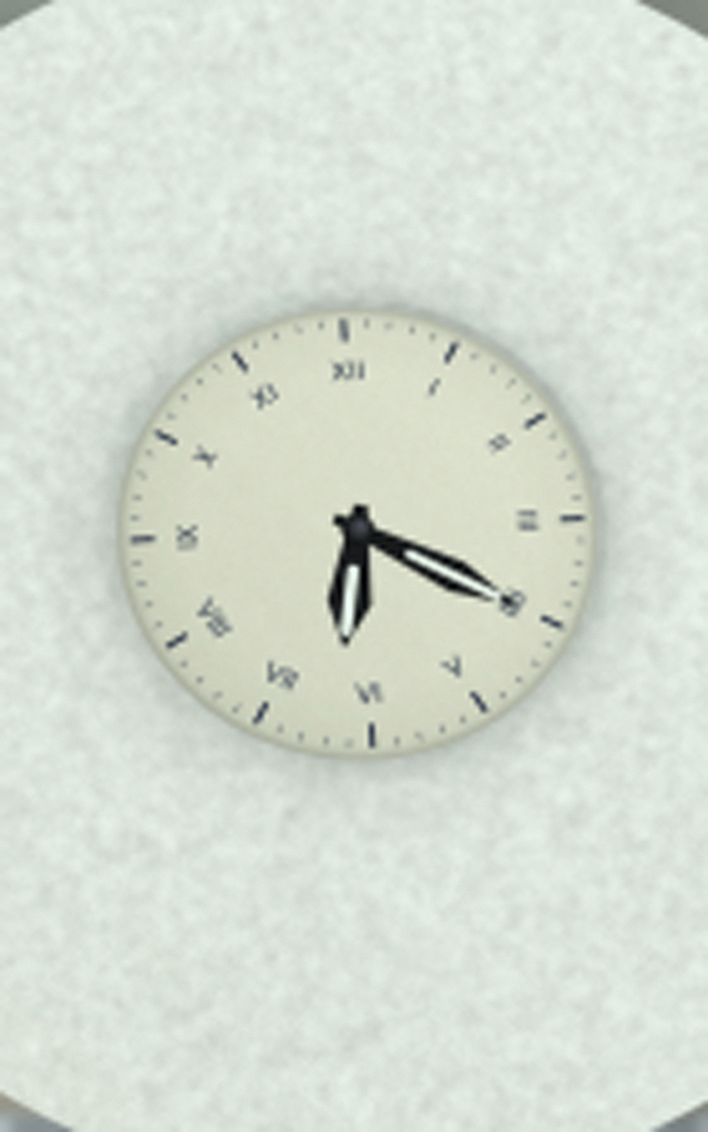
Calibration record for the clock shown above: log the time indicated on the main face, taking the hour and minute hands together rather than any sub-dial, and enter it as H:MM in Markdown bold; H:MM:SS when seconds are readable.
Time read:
**6:20**
